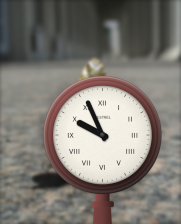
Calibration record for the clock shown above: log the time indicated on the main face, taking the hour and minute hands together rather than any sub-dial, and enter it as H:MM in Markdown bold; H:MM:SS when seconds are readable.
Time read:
**9:56**
